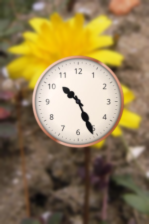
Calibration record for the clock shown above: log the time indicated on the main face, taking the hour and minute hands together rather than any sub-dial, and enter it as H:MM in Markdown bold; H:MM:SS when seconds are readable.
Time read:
**10:26**
